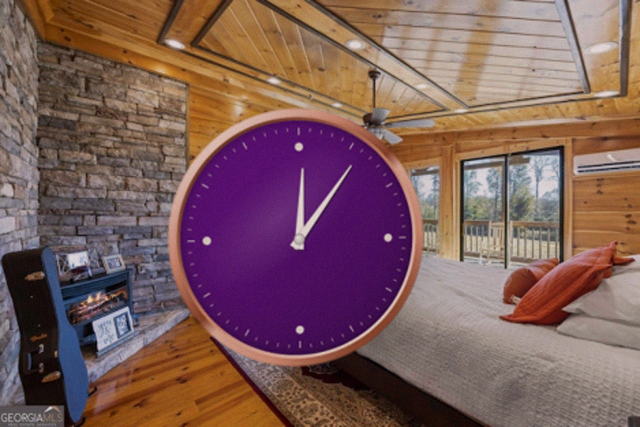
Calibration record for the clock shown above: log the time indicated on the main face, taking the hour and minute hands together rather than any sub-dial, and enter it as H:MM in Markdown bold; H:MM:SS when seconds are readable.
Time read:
**12:06**
